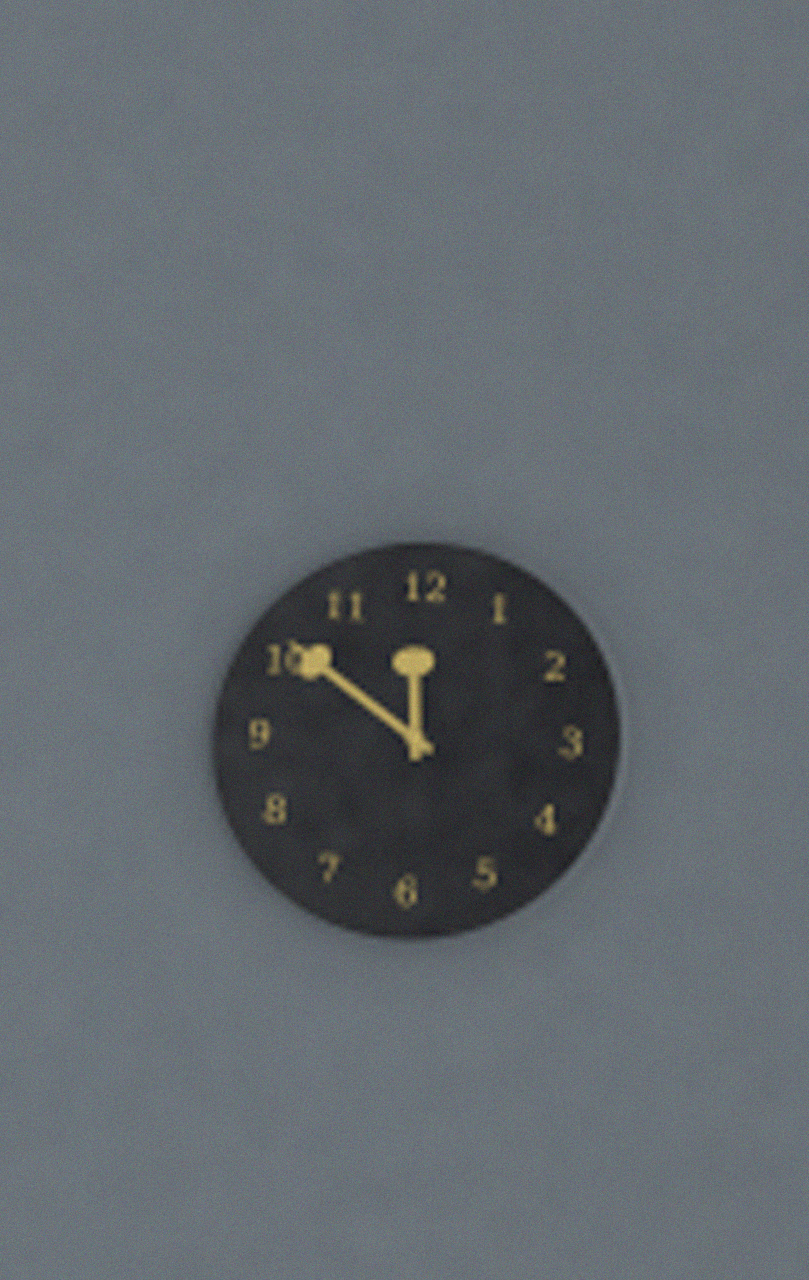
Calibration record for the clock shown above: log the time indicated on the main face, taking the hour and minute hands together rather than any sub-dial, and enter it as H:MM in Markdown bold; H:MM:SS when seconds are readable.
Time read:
**11:51**
